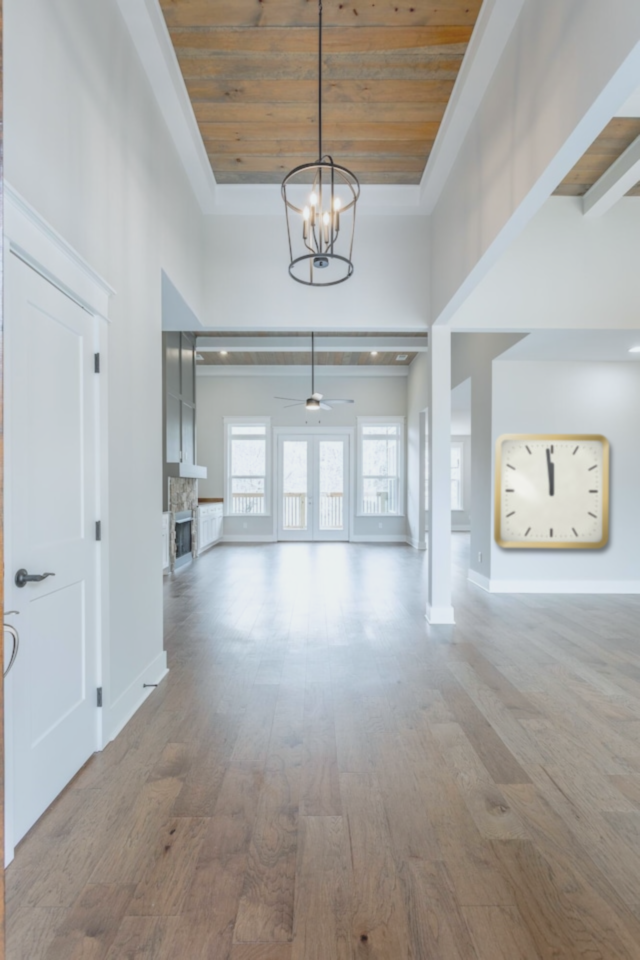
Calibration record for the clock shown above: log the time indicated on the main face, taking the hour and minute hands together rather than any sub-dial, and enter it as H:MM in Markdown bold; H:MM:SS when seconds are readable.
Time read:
**11:59**
